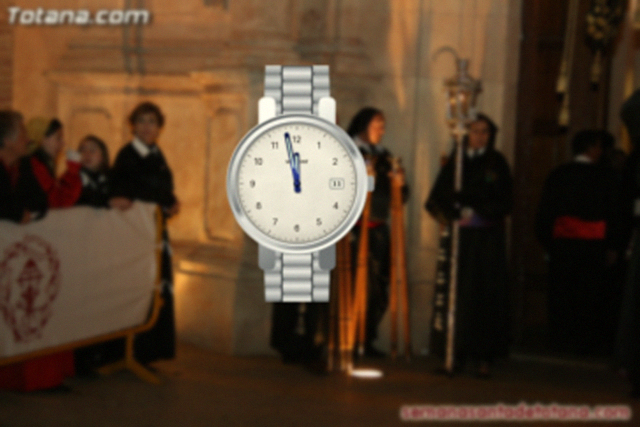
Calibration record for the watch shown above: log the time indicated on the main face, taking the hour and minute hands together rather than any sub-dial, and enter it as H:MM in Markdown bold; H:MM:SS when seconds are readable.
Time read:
**11:58**
